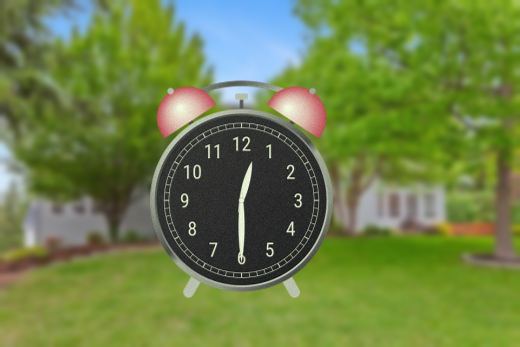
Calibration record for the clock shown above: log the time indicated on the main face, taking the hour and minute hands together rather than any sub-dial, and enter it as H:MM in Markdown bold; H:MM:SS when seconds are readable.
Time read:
**12:30**
